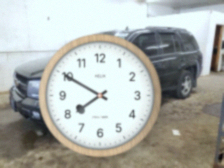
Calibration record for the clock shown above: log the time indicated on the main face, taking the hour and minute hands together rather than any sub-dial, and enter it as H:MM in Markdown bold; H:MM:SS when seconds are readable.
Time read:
**7:50**
